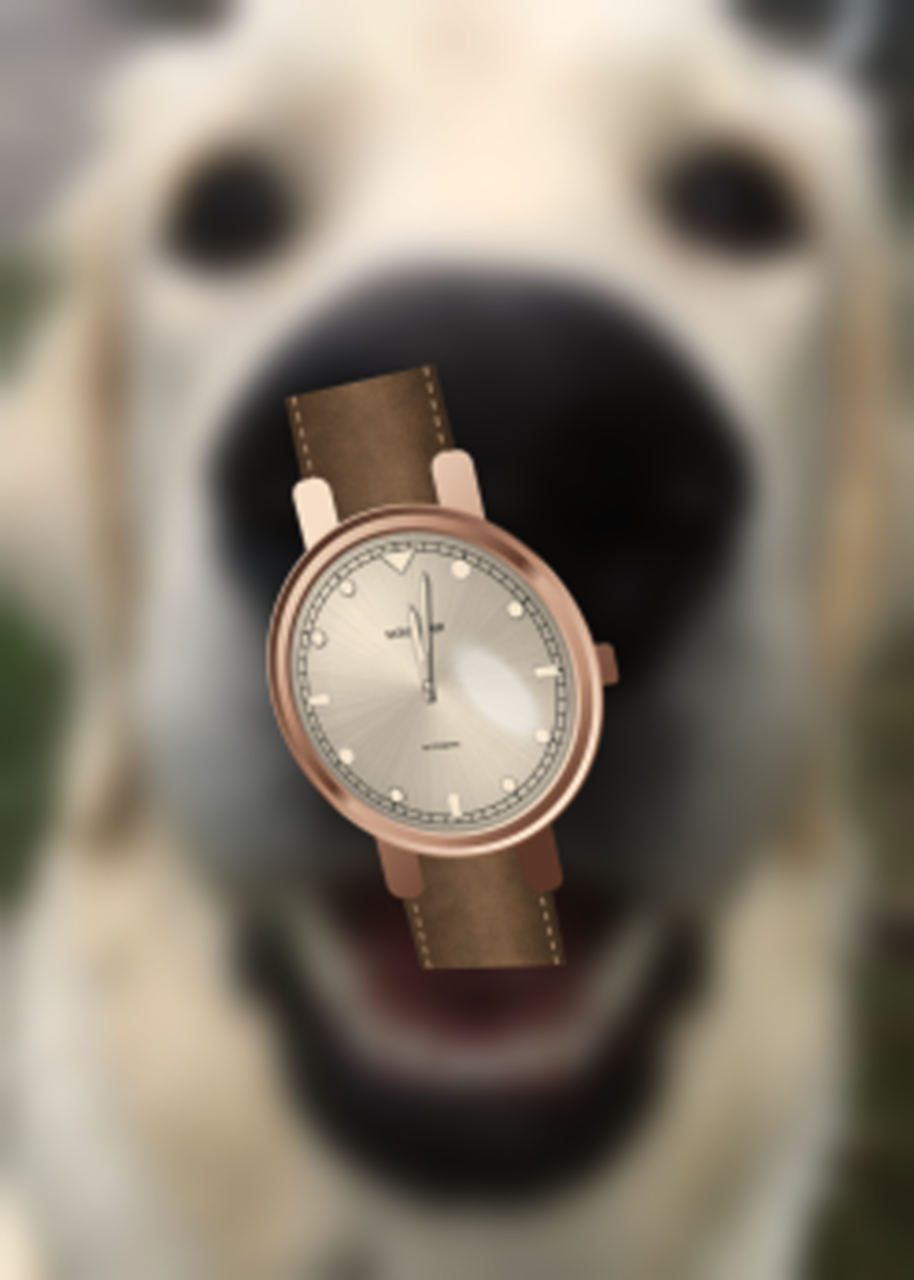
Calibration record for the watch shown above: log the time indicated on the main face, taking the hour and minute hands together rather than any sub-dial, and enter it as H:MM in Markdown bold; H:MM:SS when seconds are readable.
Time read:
**12:02**
